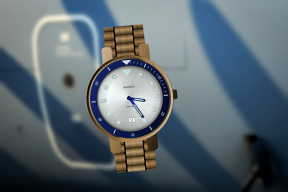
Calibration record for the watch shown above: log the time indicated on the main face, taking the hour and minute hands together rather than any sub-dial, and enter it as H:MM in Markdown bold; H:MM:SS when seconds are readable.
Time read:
**3:25**
